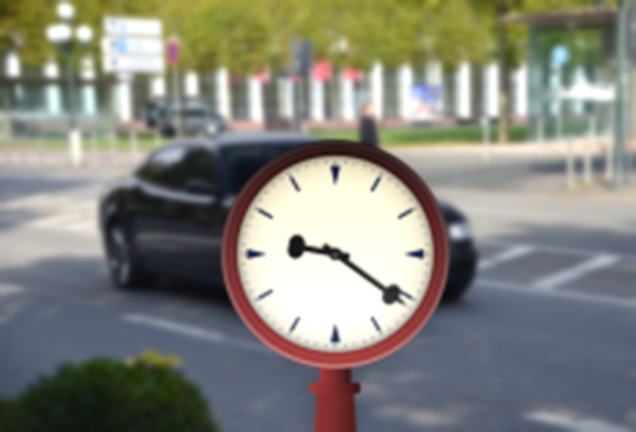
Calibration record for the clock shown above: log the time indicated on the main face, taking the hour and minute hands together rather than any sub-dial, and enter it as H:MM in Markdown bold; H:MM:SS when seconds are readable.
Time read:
**9:21**
